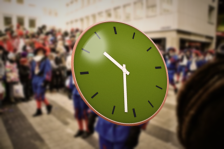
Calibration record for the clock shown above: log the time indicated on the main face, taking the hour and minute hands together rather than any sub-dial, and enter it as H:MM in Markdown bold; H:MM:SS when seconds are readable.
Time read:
**10:32**
